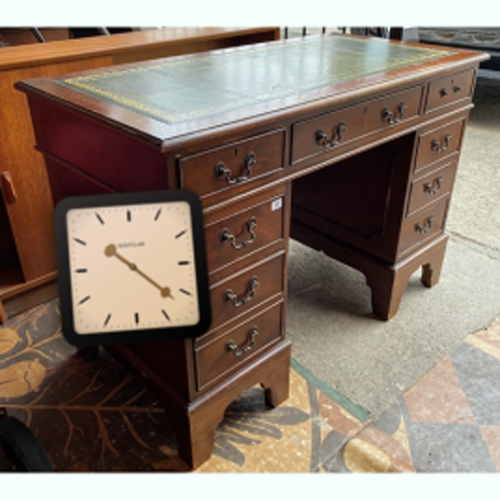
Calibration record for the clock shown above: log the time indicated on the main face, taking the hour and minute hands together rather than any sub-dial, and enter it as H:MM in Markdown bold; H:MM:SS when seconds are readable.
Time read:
**10:22**
